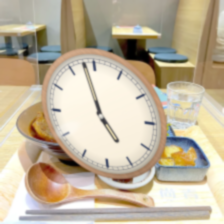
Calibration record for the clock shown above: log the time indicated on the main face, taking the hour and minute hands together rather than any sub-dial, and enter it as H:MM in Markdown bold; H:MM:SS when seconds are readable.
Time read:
**4:58**
